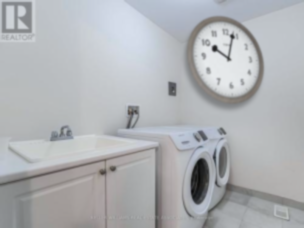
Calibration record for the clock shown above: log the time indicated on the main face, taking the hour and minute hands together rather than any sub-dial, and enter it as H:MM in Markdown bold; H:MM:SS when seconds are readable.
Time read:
**10:03**
